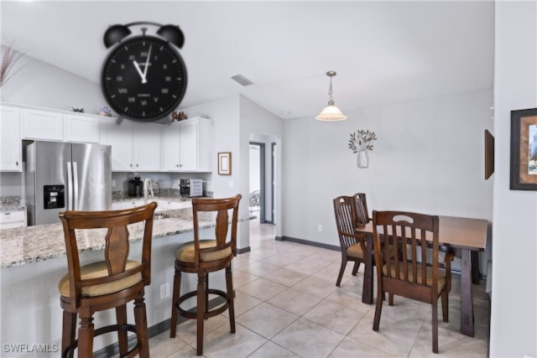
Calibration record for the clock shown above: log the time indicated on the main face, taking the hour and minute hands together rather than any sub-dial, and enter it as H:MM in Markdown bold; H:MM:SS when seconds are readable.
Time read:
**11:02**
